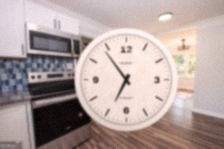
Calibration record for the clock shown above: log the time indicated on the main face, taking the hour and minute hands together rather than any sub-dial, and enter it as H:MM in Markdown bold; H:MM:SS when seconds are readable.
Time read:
**6:54**
